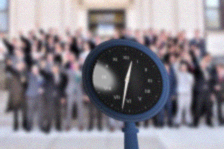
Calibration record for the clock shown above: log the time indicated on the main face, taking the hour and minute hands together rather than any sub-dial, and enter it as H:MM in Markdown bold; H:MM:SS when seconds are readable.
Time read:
**12:32**
